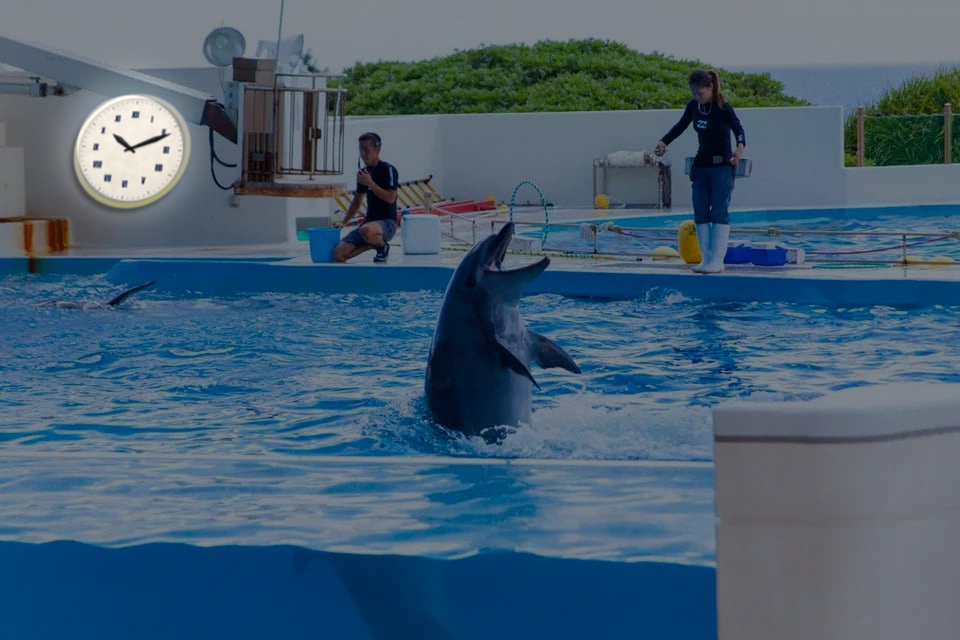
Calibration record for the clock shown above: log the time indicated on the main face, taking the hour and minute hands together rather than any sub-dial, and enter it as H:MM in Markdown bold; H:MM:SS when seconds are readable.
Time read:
**10:11**
